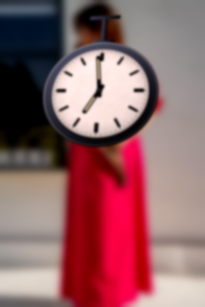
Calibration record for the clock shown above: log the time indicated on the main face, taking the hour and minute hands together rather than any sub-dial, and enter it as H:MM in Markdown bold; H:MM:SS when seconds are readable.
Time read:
**6:59**
